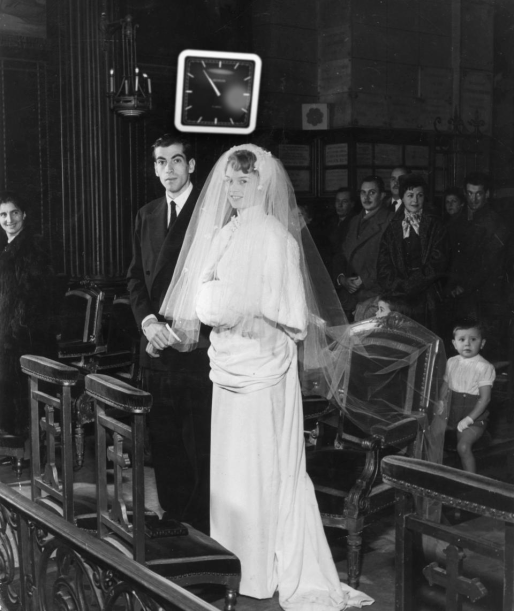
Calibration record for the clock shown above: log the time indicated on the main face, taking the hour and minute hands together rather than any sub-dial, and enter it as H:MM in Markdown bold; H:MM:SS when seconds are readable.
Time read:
**10:54**
